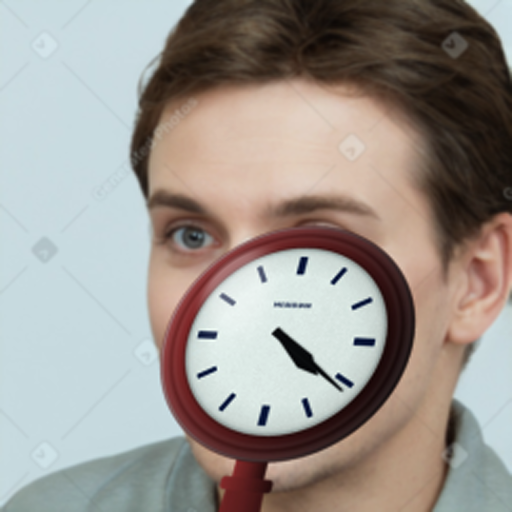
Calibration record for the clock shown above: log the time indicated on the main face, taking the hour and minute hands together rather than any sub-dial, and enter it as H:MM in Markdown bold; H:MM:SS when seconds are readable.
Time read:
**4:21**
